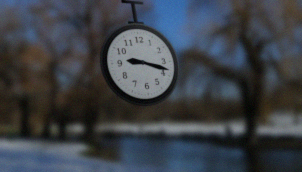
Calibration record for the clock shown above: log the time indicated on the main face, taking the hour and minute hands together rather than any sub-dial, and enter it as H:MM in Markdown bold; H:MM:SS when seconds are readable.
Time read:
**9:18**
